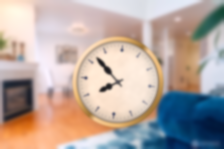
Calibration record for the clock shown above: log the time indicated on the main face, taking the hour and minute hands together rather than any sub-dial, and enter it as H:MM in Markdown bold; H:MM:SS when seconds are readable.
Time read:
**7:52**
